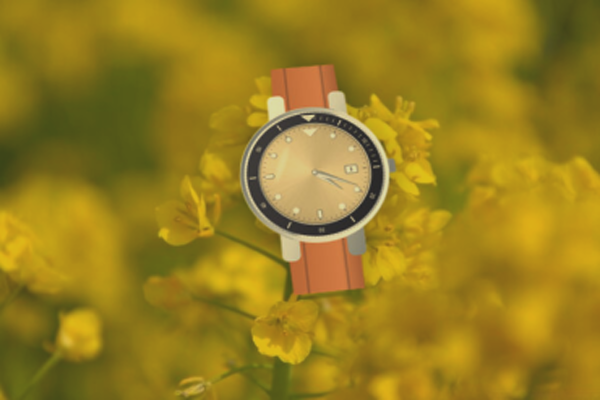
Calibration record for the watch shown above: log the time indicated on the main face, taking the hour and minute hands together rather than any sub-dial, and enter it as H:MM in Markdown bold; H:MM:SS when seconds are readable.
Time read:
**4:19**
